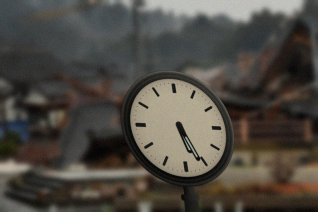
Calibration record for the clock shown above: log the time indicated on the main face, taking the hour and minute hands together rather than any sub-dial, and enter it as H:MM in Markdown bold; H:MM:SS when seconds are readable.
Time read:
**5:26**
